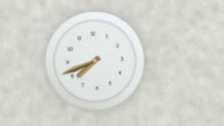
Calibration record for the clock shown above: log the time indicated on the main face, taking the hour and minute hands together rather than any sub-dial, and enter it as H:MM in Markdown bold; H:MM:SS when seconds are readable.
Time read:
**7:42**
